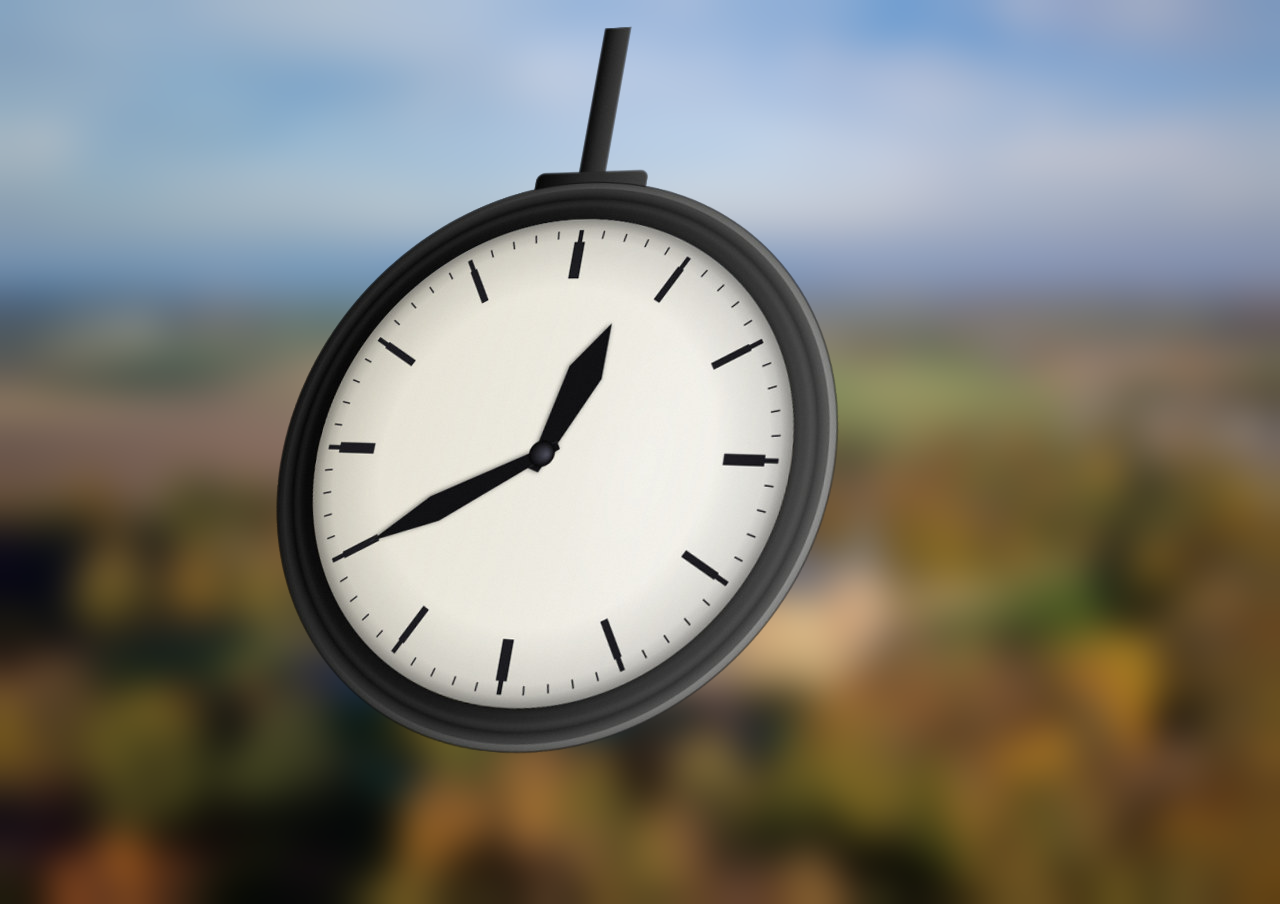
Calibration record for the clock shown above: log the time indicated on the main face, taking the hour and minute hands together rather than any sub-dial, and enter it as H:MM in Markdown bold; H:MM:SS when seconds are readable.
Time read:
**12:40**
